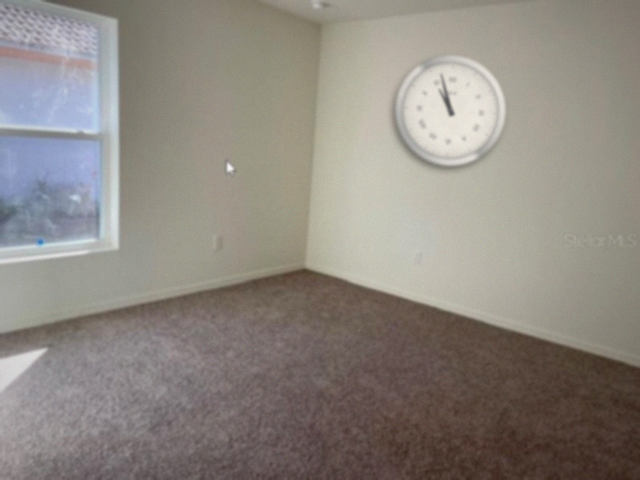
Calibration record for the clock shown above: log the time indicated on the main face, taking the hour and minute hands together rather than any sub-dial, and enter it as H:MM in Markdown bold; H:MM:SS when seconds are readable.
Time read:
**10:57**
